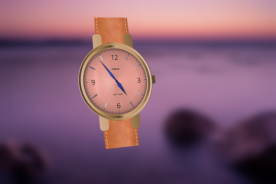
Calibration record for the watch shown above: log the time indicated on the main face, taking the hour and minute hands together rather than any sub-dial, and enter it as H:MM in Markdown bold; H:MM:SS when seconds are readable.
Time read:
**4:54**
